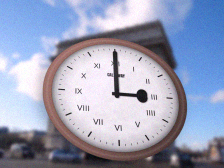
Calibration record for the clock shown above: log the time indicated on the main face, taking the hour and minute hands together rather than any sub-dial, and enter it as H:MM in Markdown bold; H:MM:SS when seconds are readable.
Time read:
**3:00**
